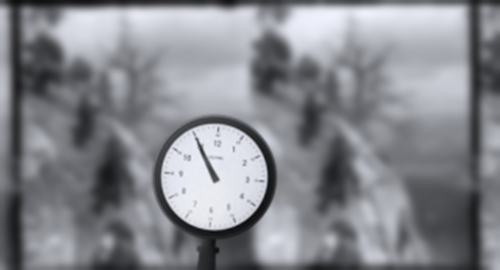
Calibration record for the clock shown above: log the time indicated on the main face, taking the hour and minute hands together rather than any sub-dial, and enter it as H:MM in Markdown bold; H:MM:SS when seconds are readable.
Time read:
**10:55**
